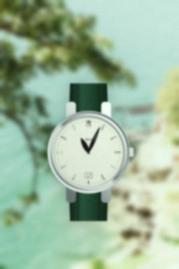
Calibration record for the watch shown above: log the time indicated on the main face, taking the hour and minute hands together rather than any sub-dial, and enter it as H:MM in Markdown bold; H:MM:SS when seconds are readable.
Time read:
**11:04**
